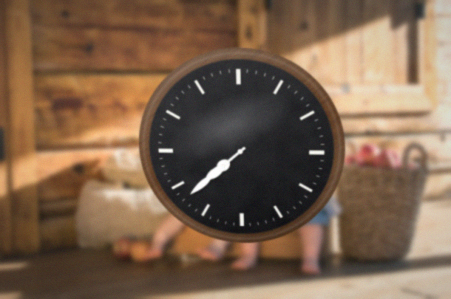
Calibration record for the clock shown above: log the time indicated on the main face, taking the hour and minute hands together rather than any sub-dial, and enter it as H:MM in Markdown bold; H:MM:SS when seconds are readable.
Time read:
**7:38**
